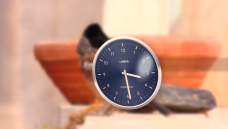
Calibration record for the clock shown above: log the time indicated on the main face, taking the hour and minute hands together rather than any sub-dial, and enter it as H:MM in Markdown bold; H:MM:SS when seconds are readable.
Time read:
**3:29**
